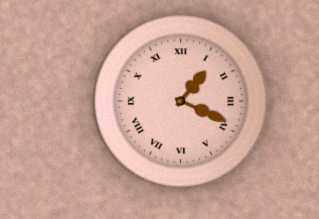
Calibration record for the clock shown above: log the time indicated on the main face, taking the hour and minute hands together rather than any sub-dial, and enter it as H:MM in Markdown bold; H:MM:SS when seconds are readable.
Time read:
**1:19**
